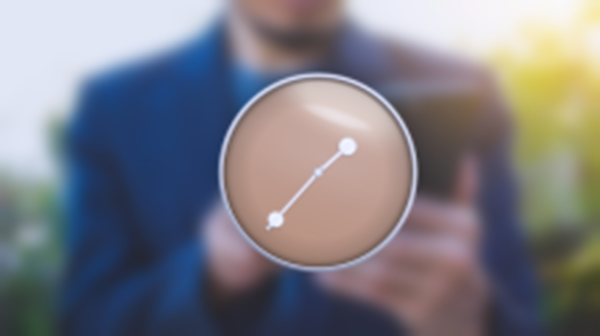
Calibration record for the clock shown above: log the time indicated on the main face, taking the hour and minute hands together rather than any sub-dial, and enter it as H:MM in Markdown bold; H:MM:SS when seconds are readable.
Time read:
**1:37**
